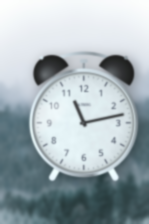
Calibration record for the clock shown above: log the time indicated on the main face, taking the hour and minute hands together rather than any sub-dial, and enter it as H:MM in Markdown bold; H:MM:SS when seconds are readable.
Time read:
**11:13**
